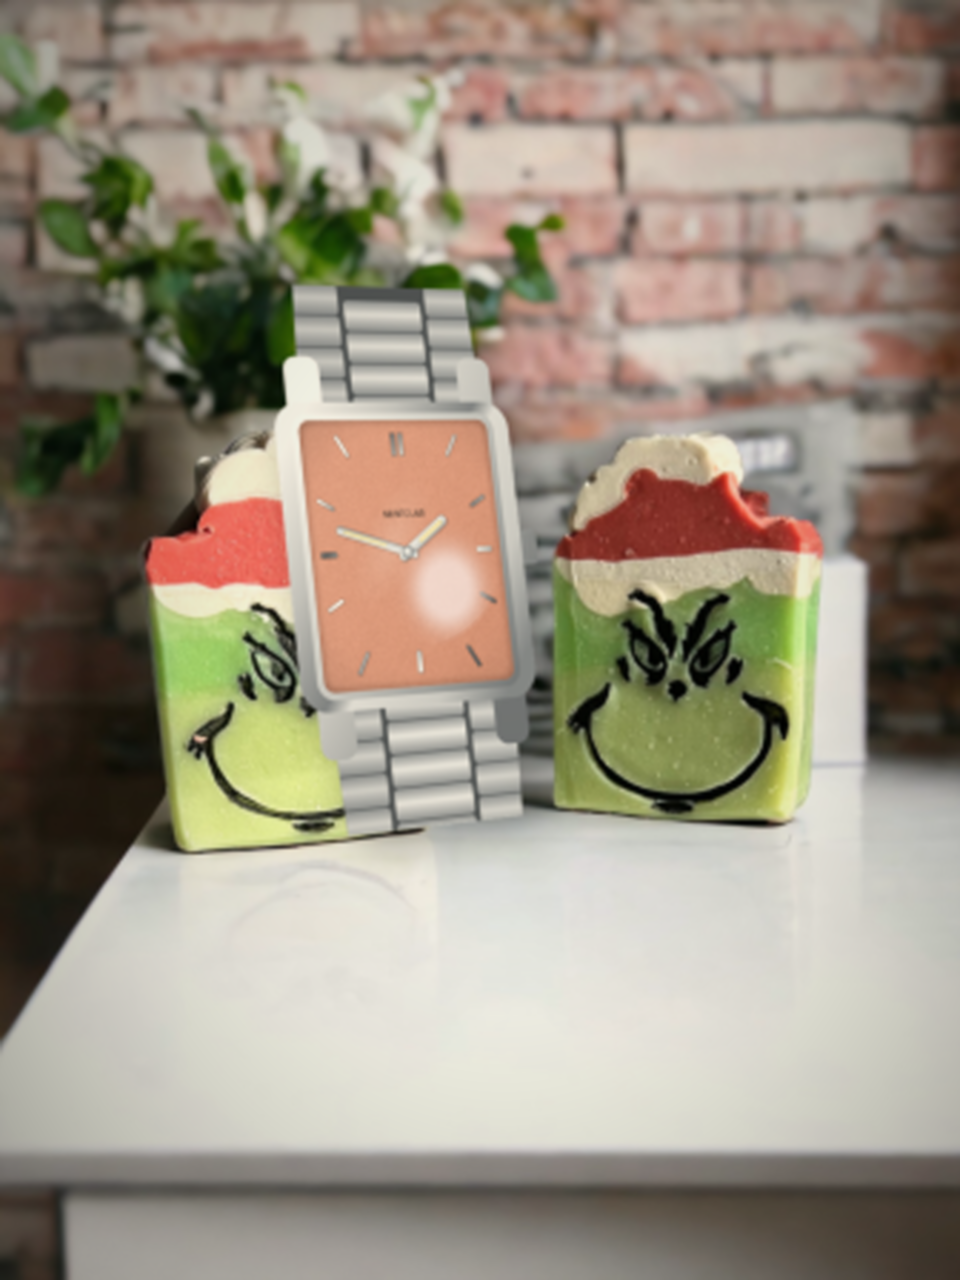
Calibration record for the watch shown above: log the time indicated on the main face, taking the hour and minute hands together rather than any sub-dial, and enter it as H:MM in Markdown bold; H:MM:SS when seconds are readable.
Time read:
**1:48**
